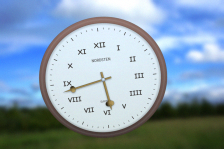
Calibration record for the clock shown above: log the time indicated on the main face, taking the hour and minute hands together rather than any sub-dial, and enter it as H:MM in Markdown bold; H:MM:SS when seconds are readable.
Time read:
**5:43**
